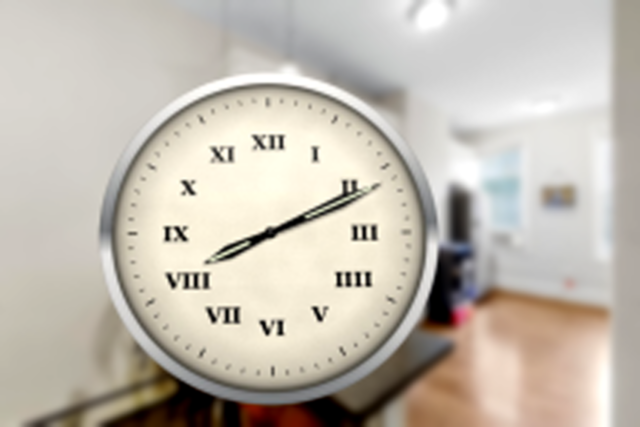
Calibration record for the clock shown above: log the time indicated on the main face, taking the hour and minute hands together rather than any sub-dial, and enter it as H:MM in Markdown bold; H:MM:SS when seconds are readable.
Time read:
**8:11**
